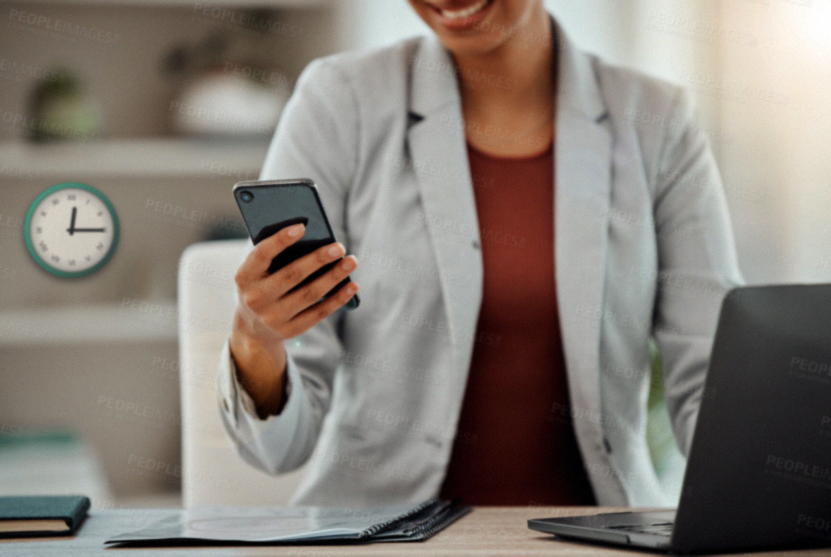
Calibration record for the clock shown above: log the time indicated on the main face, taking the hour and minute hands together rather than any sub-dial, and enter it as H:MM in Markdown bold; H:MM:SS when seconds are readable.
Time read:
**12:15**
